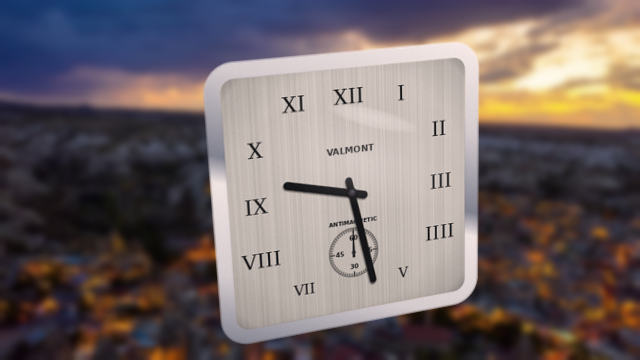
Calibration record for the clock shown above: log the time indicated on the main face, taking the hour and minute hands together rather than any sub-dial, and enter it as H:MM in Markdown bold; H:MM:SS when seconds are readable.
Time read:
**9:28**
